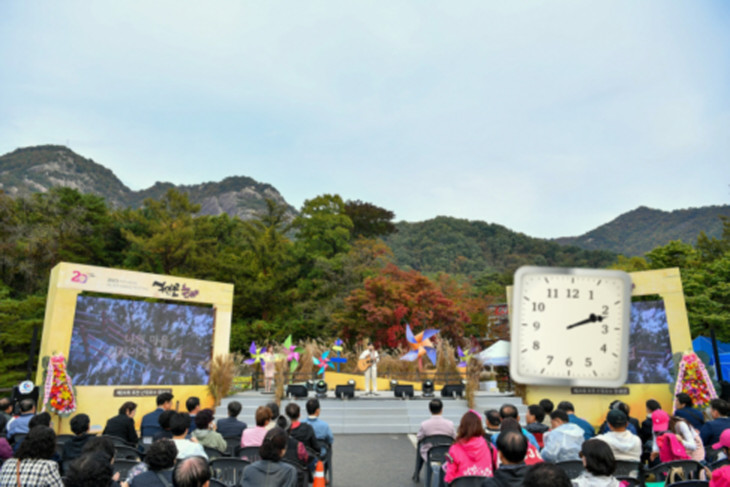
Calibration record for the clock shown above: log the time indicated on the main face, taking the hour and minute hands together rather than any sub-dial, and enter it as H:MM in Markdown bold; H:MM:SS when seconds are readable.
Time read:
**2:12**
